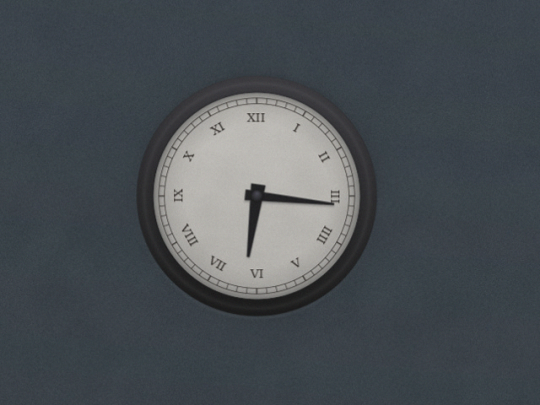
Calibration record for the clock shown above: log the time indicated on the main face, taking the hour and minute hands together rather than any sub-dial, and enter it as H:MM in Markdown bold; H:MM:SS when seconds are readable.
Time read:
**6:16**
